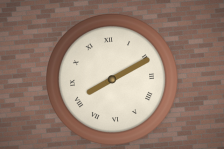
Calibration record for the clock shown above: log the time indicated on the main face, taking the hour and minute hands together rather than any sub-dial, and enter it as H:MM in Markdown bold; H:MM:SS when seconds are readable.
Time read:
**8:11**
